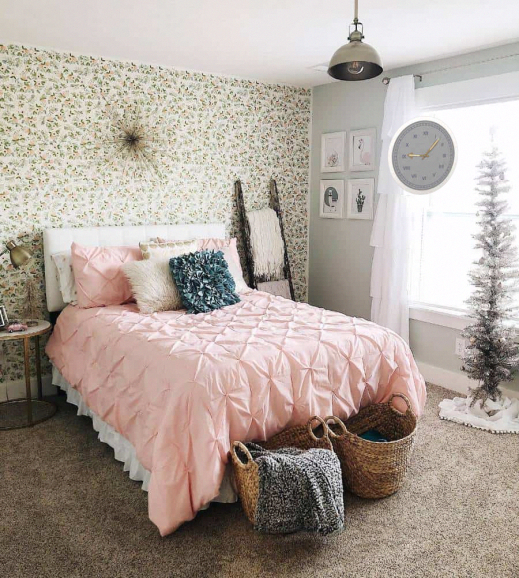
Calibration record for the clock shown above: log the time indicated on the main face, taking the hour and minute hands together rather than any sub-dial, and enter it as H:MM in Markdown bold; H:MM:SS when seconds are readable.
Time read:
**9:07**
